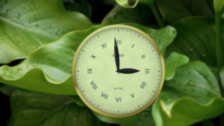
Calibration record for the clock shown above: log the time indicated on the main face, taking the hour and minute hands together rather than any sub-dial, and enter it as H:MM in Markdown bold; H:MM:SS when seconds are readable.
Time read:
**2:59**
